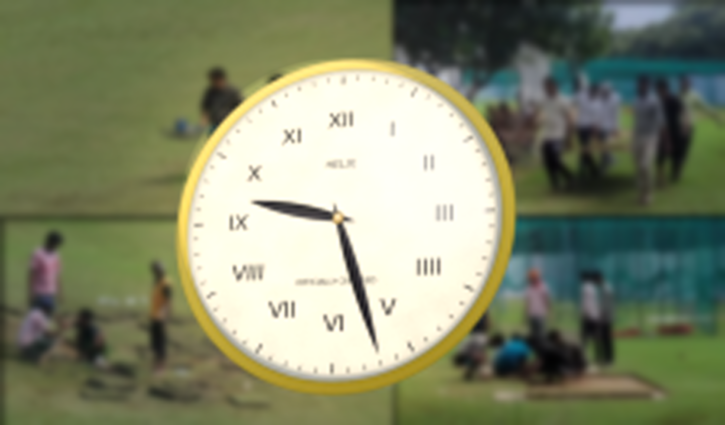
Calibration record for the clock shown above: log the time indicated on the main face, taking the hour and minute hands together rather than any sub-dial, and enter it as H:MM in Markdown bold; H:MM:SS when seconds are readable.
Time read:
**9:27**
